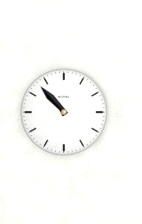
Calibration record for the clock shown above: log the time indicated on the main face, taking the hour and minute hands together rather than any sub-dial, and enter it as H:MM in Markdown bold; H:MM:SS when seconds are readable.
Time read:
**10:53**
